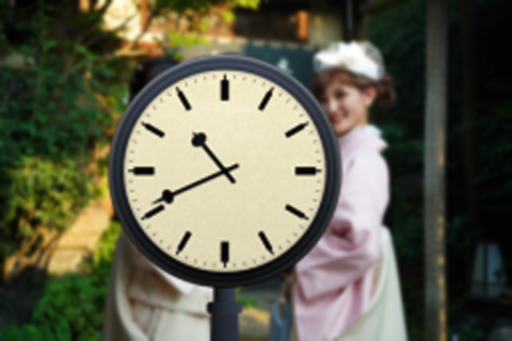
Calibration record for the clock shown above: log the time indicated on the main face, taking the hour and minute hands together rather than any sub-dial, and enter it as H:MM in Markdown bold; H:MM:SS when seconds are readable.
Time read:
**10:41**
